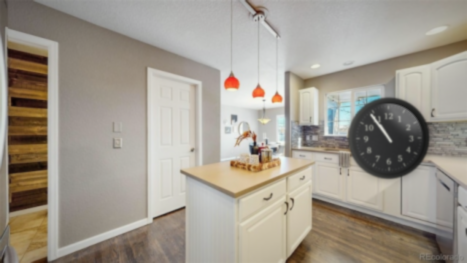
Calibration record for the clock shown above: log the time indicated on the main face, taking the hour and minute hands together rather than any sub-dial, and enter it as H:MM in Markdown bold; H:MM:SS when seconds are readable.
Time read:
**10:54**
